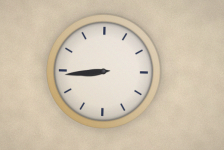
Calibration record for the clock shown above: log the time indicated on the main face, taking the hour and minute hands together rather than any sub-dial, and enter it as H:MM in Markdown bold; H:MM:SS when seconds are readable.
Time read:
**8:44**
